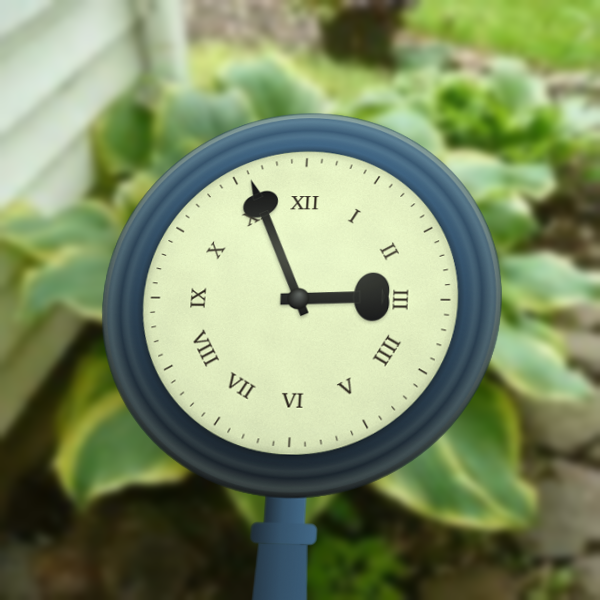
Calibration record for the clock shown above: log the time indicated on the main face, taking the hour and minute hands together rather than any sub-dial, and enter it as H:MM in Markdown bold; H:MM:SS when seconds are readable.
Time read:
**2:56**
